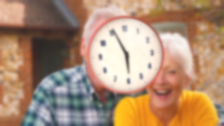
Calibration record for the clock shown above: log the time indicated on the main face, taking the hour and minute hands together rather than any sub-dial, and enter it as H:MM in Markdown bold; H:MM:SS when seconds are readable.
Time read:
**5:56**
